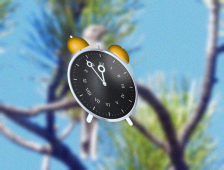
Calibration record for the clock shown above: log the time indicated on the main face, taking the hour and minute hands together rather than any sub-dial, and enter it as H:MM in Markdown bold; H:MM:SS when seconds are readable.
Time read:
**11:54**
